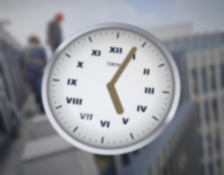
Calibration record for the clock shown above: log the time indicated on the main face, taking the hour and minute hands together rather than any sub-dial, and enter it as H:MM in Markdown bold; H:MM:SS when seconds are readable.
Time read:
**5:04**
